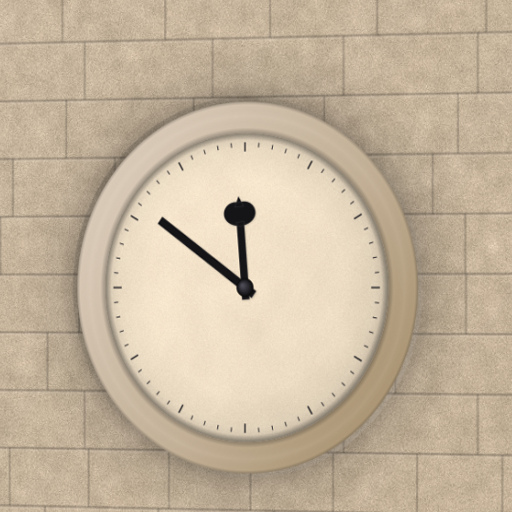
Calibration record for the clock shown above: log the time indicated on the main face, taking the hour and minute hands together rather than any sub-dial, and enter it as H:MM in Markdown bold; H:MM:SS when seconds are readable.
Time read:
**11:51**
